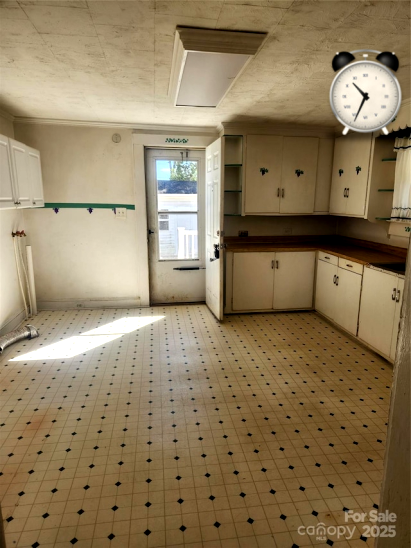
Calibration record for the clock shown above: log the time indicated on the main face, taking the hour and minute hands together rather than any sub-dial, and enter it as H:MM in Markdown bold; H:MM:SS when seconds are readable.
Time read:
**10:34**
